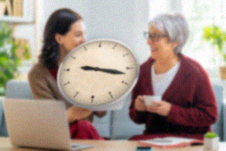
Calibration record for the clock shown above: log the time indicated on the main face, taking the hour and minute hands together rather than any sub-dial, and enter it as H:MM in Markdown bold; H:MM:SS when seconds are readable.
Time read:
**9:17**
